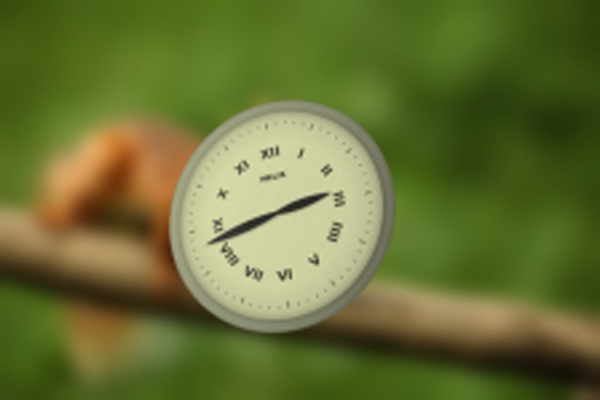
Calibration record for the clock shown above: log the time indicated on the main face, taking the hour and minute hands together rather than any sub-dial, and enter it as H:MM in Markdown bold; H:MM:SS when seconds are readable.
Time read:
**2:43**
